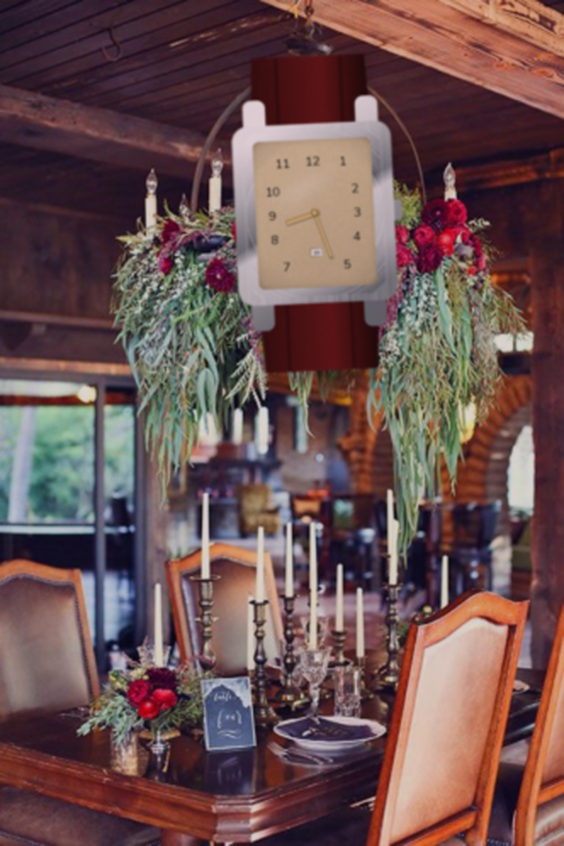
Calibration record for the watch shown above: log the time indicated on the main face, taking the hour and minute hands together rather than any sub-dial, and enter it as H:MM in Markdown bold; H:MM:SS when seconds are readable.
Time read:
**8:27**
